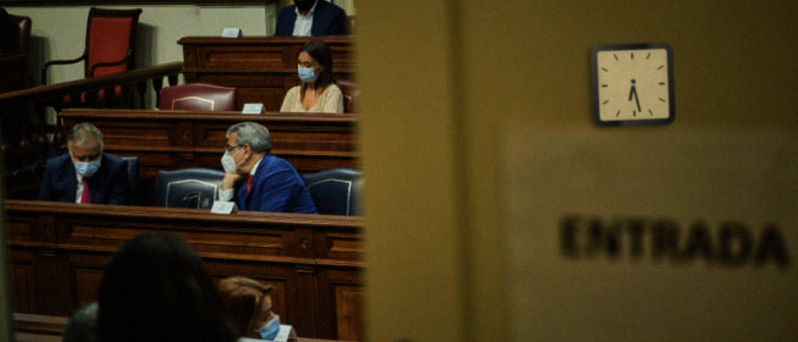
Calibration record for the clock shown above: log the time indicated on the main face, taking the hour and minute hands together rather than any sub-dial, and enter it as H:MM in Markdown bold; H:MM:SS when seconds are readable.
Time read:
**6:28**
